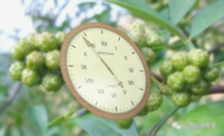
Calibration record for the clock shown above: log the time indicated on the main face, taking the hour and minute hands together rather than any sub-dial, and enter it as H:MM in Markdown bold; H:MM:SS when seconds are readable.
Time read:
**4:54**
